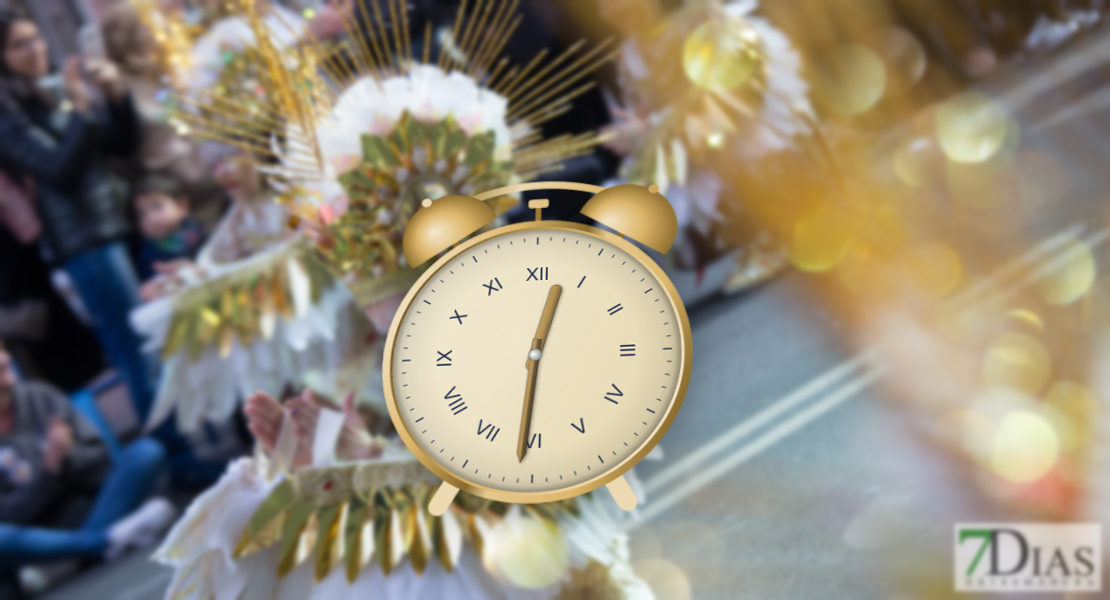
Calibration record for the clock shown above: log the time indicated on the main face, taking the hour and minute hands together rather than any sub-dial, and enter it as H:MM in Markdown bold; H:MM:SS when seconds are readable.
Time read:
**12:31**
